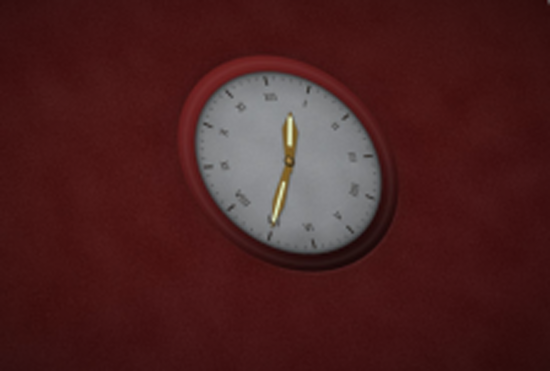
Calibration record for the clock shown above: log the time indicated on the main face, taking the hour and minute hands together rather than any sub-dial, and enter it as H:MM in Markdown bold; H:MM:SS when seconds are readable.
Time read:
**12:35**
